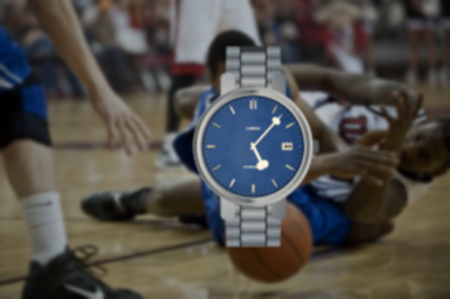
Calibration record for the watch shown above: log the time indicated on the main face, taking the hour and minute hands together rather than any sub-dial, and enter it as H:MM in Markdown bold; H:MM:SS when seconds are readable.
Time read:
**5:07**
